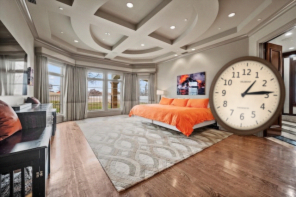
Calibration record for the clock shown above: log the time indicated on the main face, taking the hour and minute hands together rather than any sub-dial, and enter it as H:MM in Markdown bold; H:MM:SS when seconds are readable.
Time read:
**1:14**
